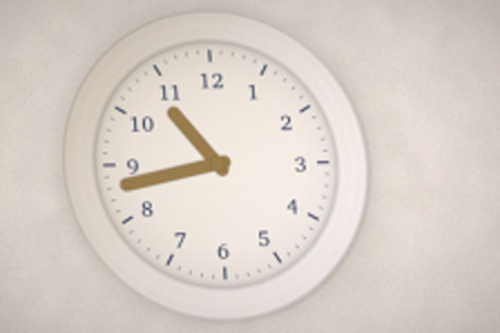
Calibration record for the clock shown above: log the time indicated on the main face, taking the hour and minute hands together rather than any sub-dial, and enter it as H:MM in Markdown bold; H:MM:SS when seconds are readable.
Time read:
**10:43**
